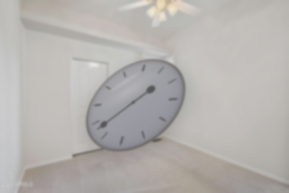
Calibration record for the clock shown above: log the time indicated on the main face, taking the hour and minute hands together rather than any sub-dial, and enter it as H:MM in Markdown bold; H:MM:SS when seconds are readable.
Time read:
**1:38**
